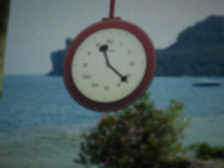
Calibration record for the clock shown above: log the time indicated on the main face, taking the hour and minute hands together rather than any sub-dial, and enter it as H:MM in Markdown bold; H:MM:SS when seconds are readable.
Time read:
**11:22**
